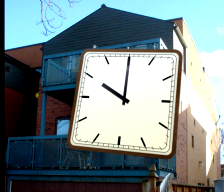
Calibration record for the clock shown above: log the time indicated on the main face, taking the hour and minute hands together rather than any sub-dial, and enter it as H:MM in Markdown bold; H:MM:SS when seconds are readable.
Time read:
**10:00**
